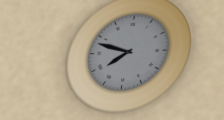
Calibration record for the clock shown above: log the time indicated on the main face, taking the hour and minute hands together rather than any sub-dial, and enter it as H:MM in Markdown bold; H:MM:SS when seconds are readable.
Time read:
**7:48**
